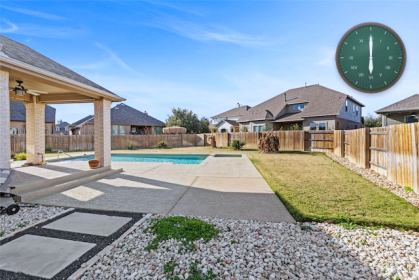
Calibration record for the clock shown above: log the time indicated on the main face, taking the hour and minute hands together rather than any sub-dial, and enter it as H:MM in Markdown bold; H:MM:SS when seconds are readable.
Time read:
**6:00**
